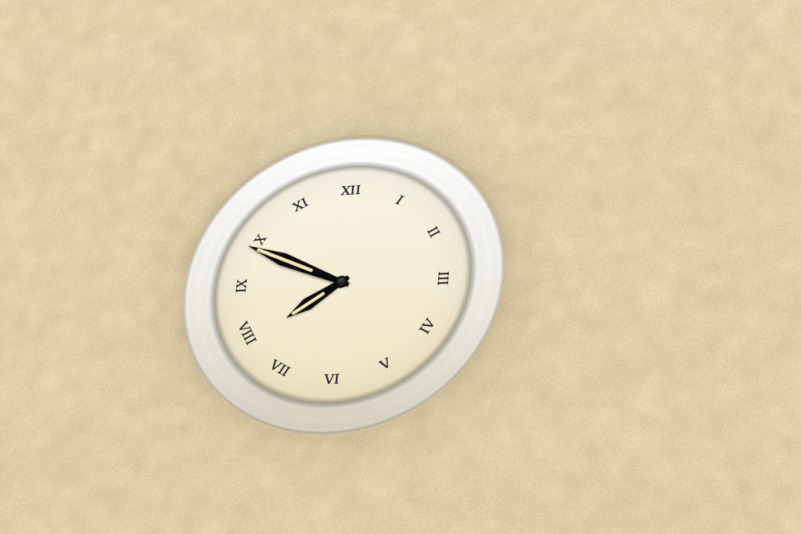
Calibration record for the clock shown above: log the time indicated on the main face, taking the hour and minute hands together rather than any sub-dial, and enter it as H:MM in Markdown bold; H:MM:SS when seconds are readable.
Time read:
**7:49**
